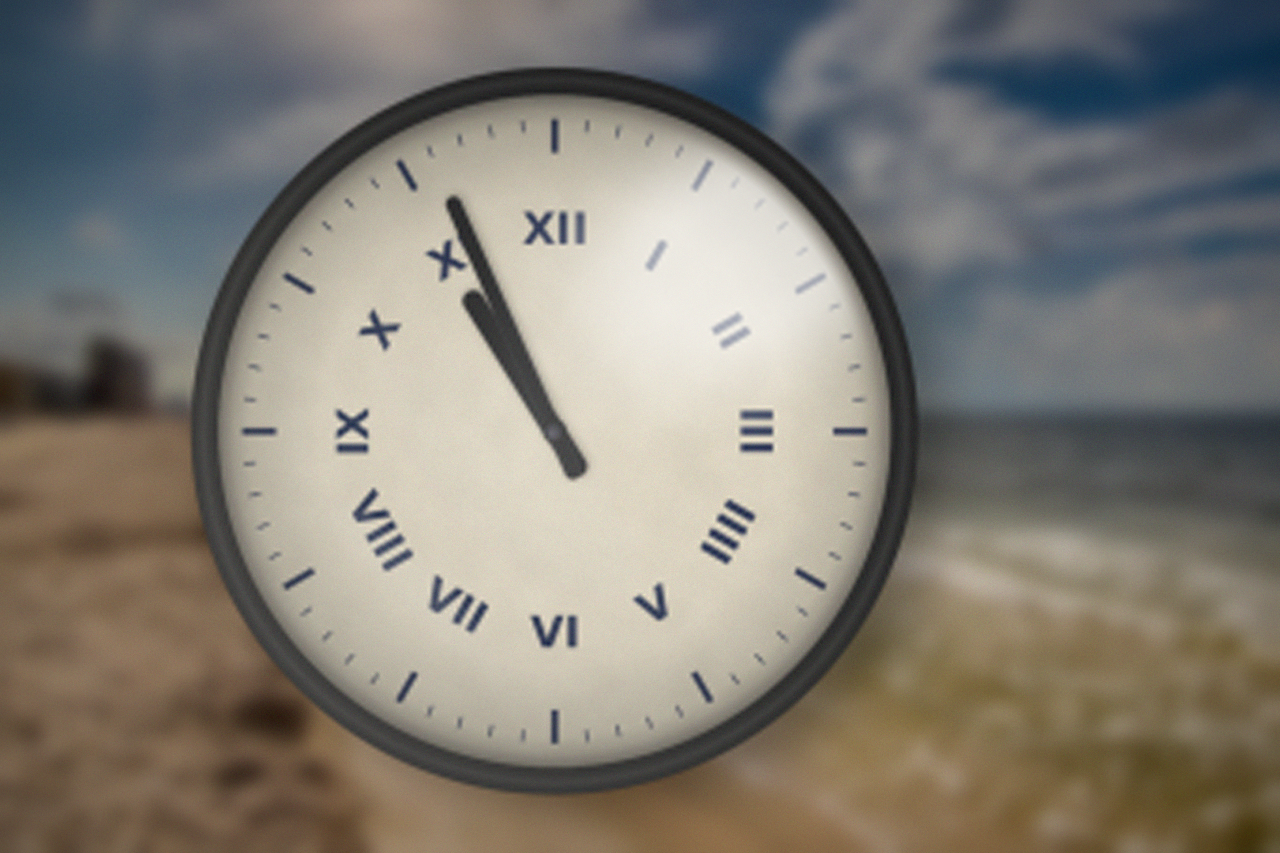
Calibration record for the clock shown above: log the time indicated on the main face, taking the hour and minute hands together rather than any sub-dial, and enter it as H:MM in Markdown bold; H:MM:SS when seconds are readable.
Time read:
**10:56**
